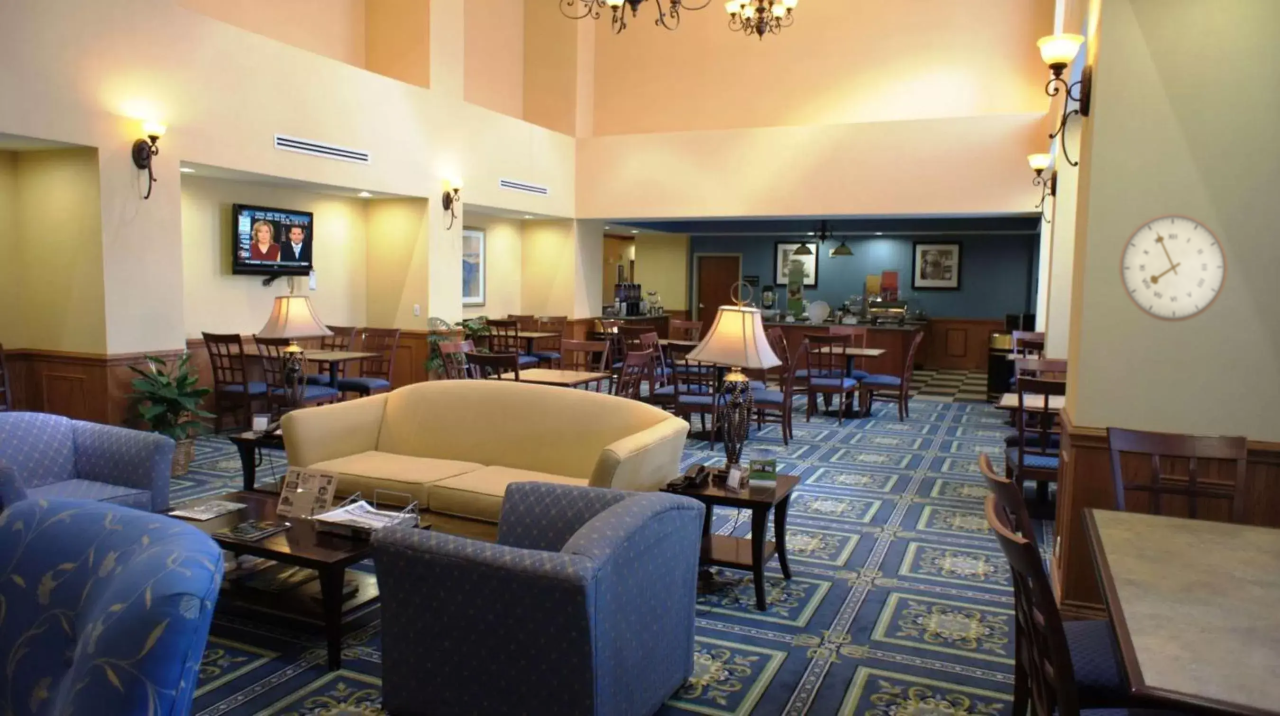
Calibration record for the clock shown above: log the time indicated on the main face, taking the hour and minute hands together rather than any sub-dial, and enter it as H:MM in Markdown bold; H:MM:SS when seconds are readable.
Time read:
**7:56**
